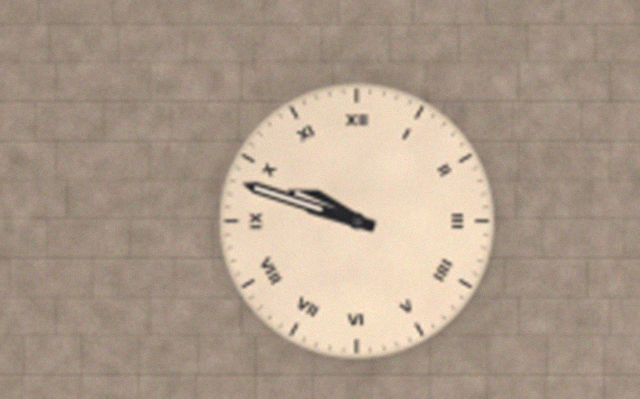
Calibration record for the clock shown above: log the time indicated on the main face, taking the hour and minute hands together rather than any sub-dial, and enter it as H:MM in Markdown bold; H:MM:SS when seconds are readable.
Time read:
**9:48**
